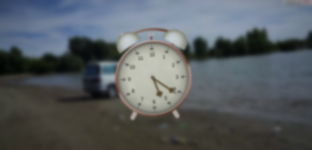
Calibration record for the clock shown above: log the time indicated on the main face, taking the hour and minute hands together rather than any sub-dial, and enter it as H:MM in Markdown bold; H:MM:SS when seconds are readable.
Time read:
**5:21**
